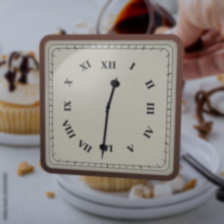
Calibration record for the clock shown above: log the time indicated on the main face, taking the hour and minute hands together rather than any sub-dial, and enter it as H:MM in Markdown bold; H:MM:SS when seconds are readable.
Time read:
**12:31**
